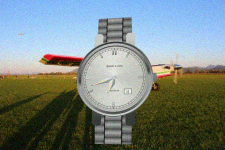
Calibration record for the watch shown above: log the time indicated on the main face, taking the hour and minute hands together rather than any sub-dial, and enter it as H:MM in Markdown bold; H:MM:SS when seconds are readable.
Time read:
**6:42**
